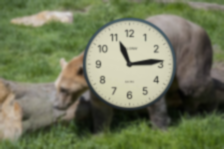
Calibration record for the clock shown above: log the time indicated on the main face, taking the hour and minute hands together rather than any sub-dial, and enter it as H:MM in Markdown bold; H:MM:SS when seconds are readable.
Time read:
**11:14**
